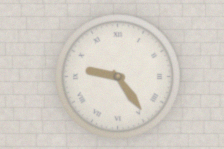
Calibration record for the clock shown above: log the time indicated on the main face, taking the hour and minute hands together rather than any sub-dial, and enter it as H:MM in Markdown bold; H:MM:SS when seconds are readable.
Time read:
**9:24**
